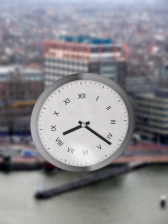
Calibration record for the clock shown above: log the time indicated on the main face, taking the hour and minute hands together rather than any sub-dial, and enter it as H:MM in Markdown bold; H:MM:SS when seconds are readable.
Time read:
**8:22**
